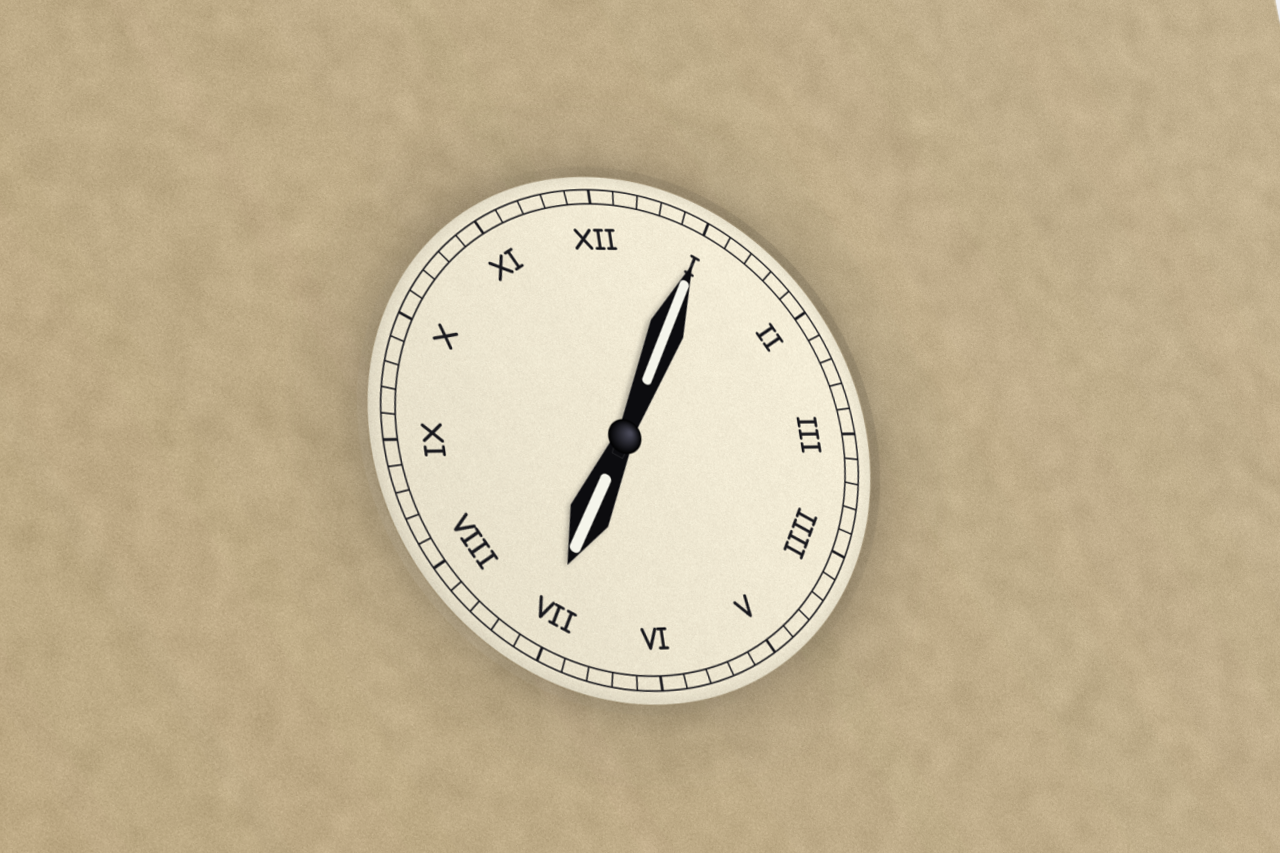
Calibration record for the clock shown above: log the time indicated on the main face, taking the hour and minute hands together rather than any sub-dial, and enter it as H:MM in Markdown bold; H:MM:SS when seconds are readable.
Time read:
**7:05**
